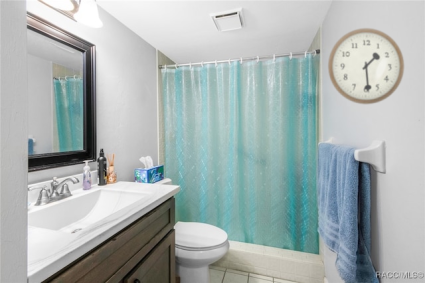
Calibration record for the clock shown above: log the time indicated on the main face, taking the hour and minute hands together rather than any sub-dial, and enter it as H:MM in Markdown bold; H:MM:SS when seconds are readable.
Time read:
**1:29**
